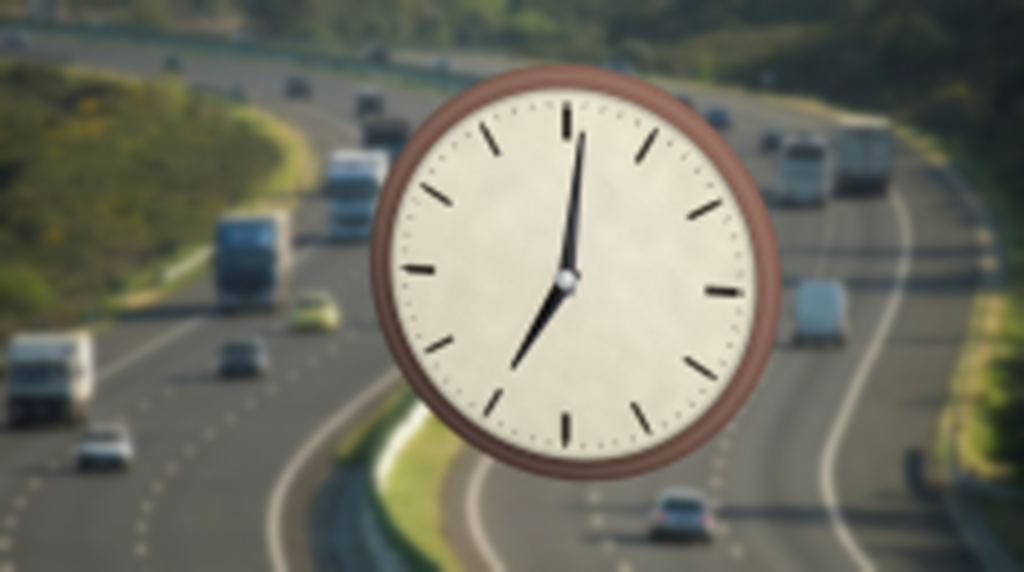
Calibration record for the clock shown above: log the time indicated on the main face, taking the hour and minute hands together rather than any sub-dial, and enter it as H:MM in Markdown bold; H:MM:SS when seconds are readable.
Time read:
**7:01**
